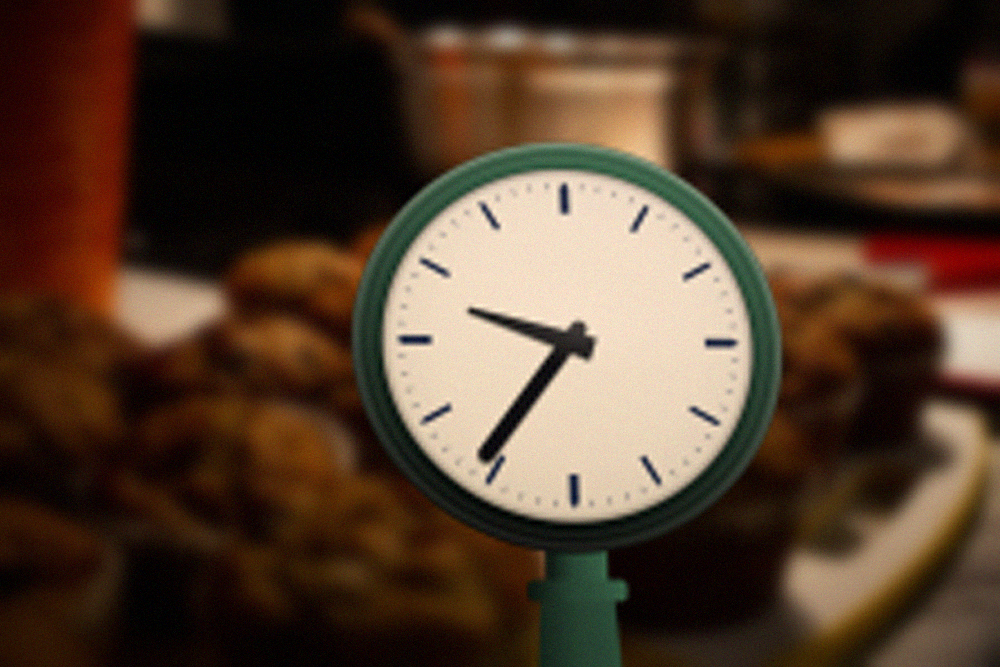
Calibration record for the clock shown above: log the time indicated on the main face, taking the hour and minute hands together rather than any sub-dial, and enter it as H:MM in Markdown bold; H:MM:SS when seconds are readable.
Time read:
**9:36**
